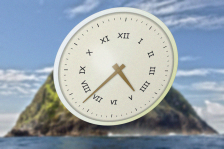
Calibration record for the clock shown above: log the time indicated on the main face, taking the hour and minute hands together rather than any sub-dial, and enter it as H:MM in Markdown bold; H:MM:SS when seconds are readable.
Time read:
**4:37**
